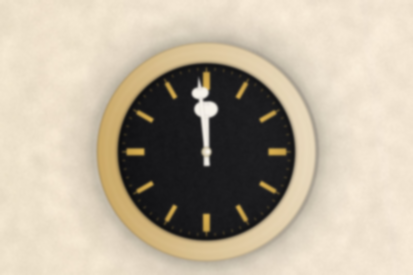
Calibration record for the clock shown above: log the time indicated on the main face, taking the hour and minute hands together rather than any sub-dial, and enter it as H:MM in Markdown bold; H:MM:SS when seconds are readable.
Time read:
**11:59**
